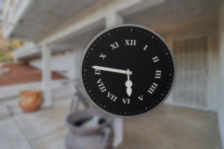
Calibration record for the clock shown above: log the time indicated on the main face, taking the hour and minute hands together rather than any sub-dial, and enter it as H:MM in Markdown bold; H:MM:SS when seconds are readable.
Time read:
**5:46**
